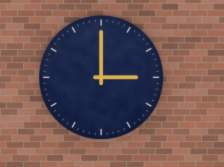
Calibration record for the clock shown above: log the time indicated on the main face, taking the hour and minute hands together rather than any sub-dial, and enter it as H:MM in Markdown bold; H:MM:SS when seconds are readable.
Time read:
**3:00**
